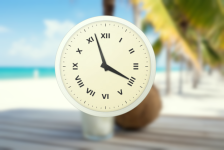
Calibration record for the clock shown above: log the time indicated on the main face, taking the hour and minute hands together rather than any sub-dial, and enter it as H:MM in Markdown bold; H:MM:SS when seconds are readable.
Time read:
**3:57**
